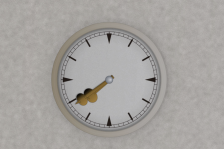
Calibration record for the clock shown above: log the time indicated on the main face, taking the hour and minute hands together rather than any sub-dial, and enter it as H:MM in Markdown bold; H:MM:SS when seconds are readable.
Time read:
**7:39**
